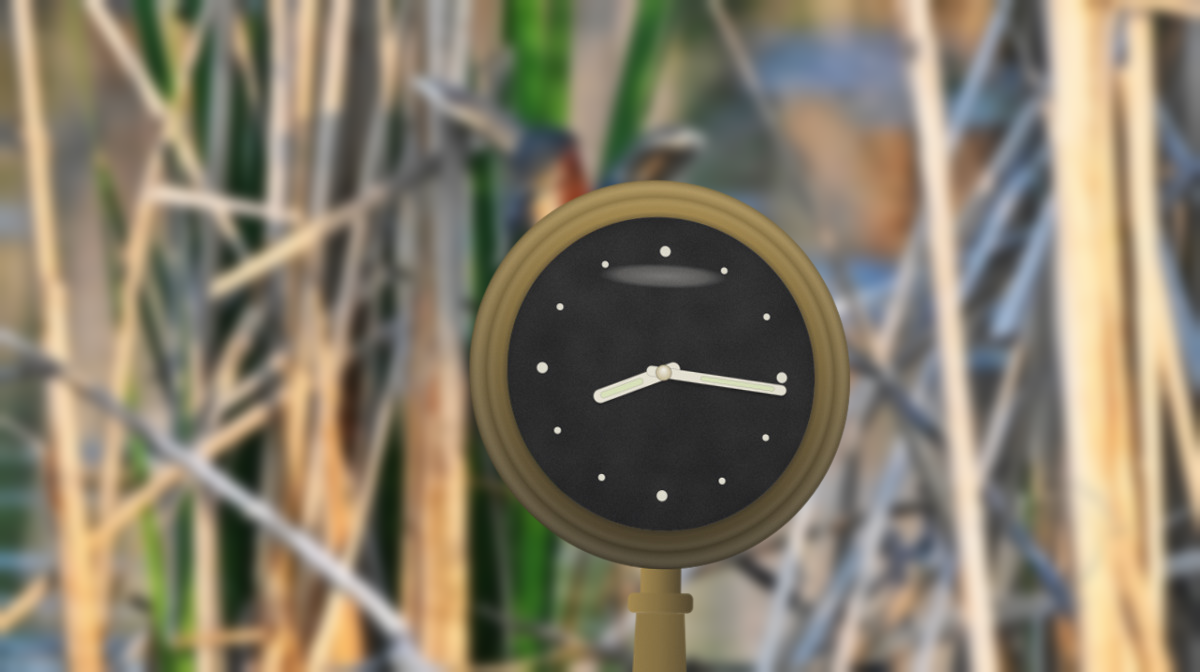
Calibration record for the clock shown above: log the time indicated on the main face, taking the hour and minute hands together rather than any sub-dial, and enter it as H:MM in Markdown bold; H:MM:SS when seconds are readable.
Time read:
**8:16**
